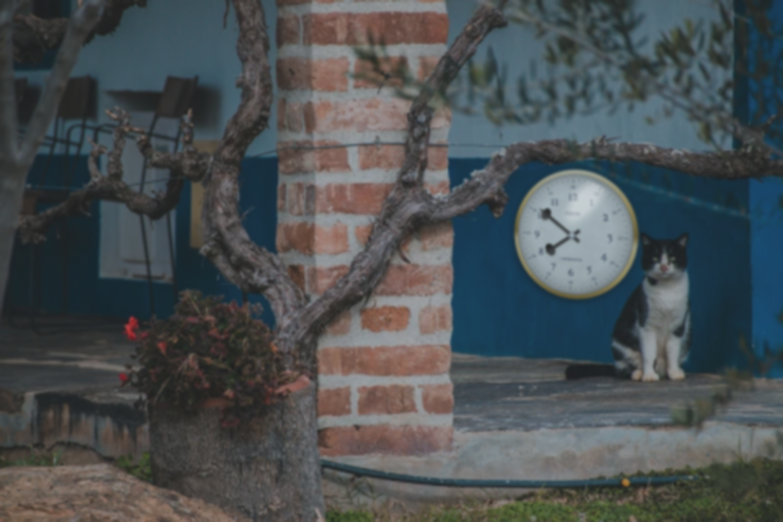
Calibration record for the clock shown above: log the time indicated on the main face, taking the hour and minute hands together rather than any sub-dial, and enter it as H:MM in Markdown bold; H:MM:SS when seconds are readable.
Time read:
**7:51**
